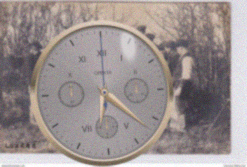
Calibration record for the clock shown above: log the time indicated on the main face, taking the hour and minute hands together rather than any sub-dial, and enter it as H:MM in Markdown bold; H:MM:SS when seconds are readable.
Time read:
**6:22**
